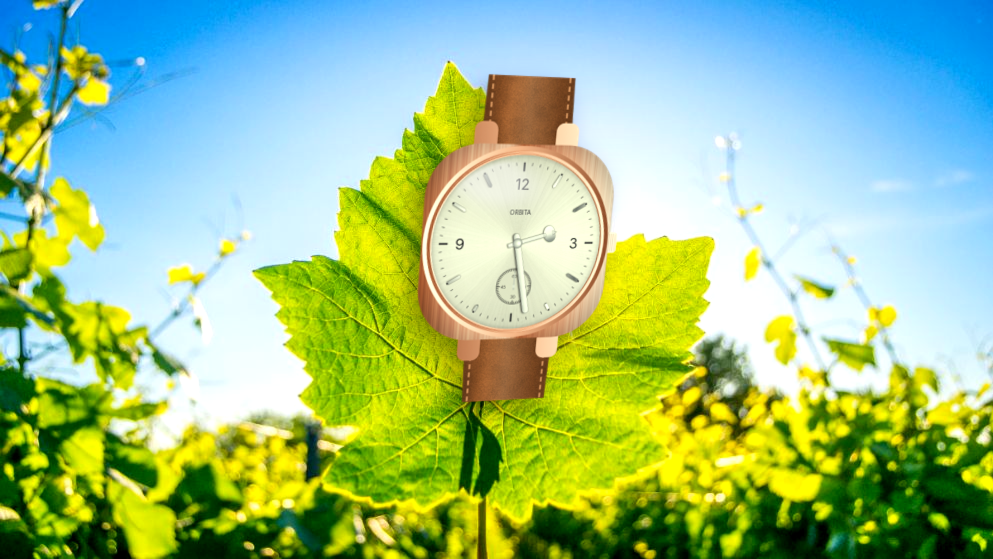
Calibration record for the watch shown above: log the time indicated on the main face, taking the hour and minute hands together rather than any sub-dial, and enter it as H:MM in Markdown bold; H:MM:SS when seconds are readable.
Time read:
**2:28**
